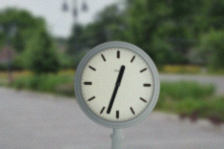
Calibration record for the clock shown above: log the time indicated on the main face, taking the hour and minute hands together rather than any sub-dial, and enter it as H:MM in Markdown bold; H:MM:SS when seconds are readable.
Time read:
**12:33**
